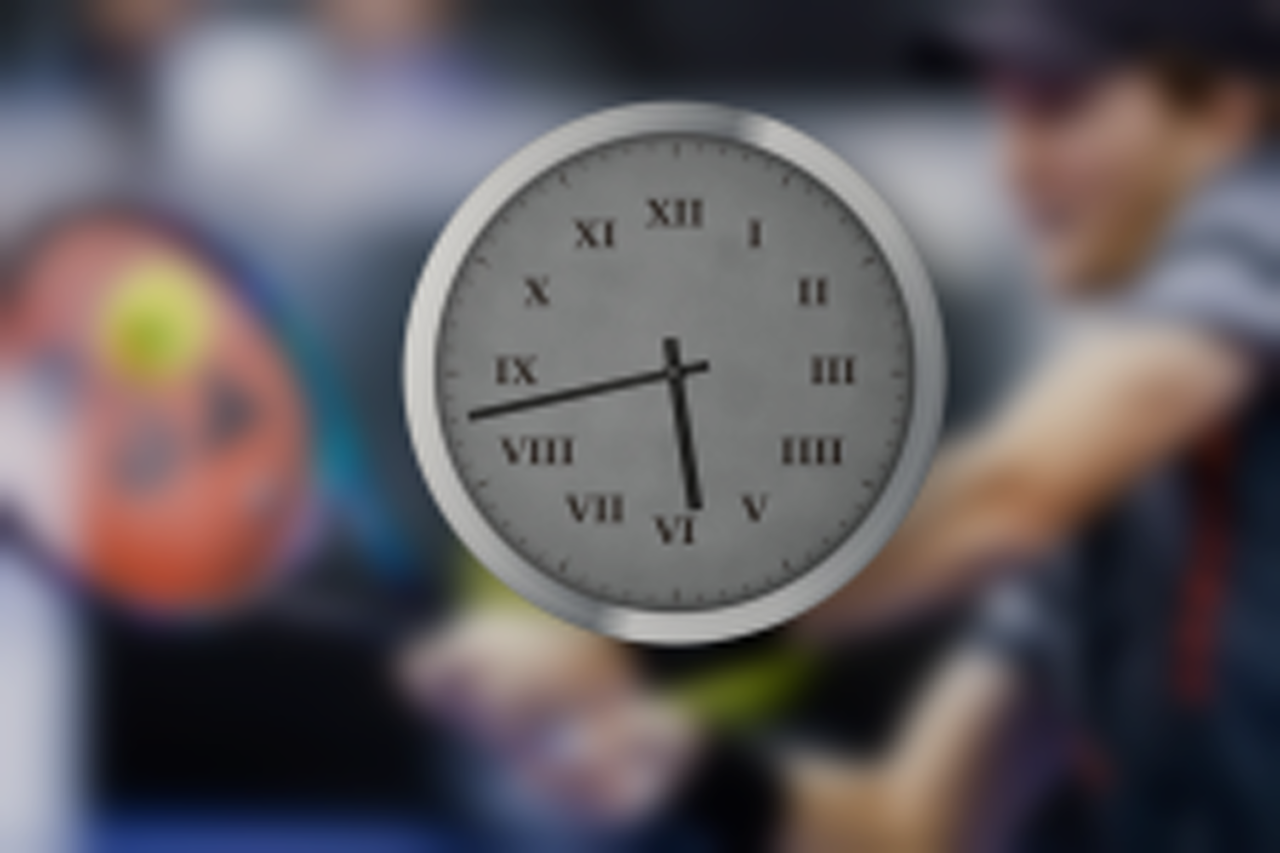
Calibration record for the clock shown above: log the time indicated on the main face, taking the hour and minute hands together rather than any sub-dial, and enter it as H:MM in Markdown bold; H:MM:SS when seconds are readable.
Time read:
**5:43**
